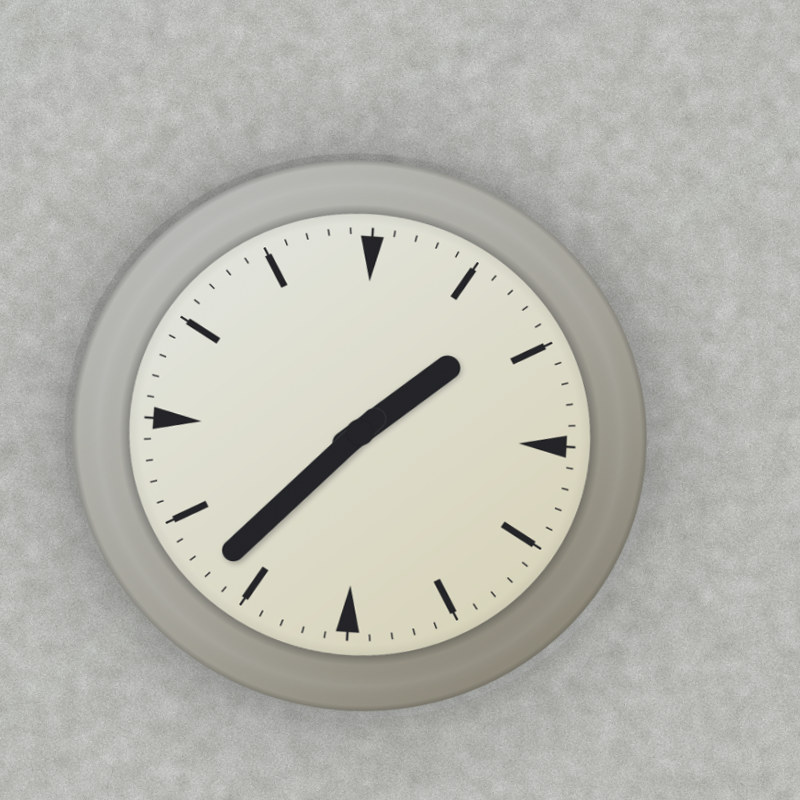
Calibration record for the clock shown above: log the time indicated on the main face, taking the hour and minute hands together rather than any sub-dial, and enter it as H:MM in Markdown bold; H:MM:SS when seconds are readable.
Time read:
**1:37**
